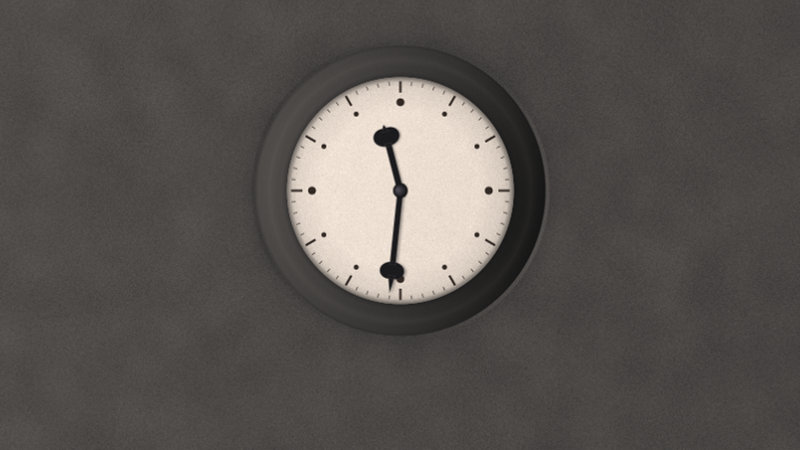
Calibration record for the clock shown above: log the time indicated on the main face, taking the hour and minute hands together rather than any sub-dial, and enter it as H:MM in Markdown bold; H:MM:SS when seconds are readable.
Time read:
**11:31**
